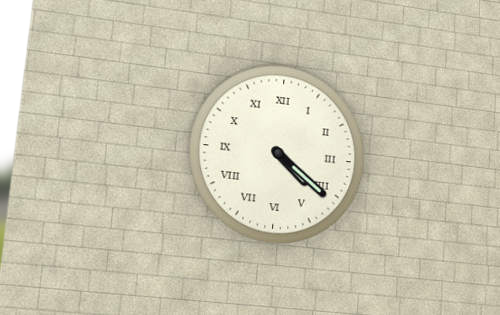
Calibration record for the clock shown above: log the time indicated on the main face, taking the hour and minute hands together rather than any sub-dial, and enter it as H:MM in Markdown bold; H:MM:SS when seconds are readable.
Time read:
**4:21**
